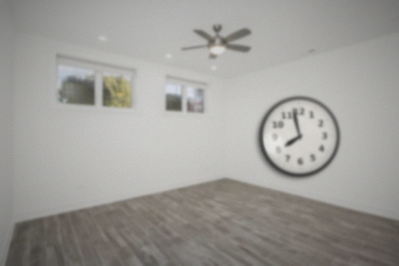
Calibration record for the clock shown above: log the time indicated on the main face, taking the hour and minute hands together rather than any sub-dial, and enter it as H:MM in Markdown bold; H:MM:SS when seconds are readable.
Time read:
**7:58**
